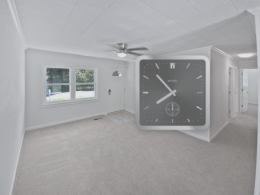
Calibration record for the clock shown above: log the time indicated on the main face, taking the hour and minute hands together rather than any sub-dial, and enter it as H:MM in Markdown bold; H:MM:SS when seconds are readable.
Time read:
**7:53**
